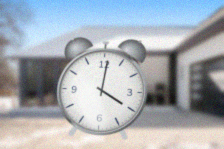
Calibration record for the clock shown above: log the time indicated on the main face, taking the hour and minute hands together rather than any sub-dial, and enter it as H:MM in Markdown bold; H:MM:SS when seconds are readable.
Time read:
**4:01**
